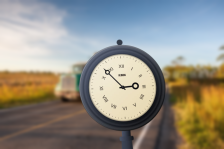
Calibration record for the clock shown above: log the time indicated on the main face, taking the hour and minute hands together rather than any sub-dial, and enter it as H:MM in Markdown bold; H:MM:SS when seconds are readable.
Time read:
**2:53**
